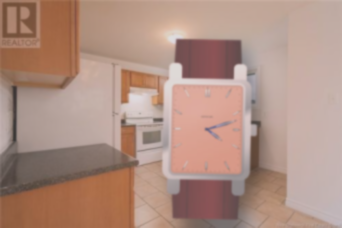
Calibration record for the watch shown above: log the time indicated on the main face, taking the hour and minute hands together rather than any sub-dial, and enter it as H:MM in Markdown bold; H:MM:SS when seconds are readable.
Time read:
**4:12**
